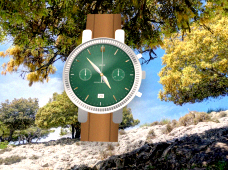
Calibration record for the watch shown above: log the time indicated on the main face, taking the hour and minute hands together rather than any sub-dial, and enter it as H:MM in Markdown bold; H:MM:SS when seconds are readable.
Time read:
**4:53**
